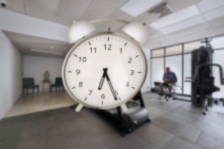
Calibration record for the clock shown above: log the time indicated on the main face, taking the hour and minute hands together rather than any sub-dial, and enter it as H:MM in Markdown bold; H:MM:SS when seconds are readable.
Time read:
**6:26**
